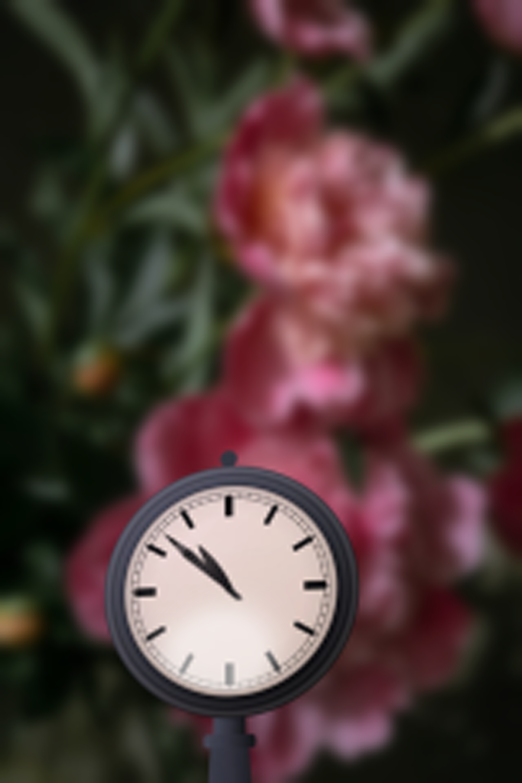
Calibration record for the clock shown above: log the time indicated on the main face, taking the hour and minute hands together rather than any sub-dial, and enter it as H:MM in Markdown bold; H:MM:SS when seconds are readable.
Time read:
**10:52**
